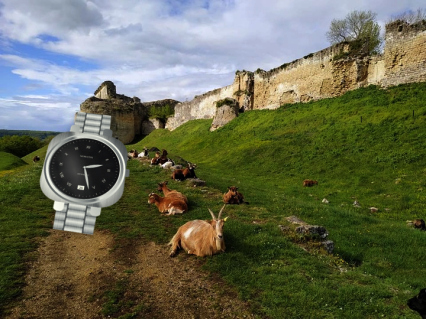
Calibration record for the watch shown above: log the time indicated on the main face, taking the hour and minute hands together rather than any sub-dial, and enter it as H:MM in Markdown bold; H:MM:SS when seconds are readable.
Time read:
**2:27**
